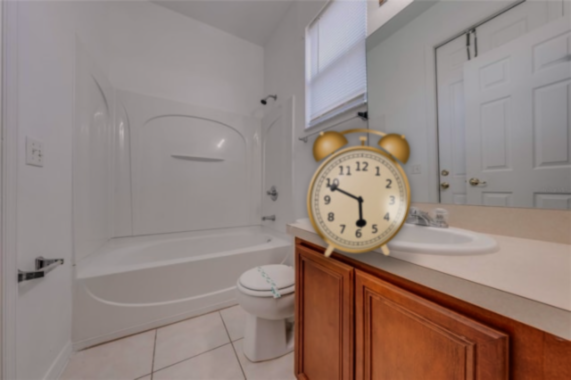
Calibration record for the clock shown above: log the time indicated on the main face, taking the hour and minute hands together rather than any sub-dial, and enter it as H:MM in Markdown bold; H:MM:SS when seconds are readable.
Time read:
**5:49**
